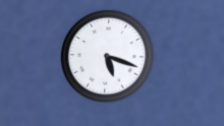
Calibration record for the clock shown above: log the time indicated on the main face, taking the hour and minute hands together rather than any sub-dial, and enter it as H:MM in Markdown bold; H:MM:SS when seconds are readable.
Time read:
**5:18**
